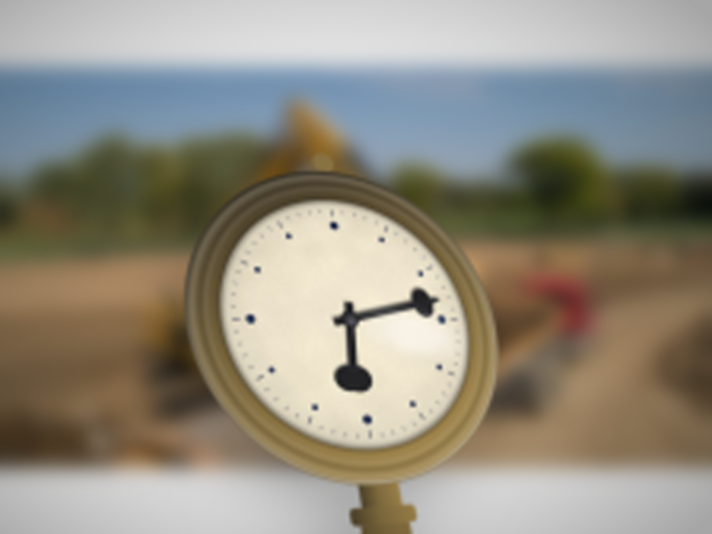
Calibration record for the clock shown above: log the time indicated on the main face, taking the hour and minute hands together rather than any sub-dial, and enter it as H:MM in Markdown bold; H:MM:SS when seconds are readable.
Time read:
**6:13**
